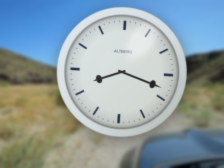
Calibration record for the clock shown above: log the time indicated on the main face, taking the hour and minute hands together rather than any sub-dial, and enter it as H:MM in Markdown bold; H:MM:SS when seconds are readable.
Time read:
**8:18**
